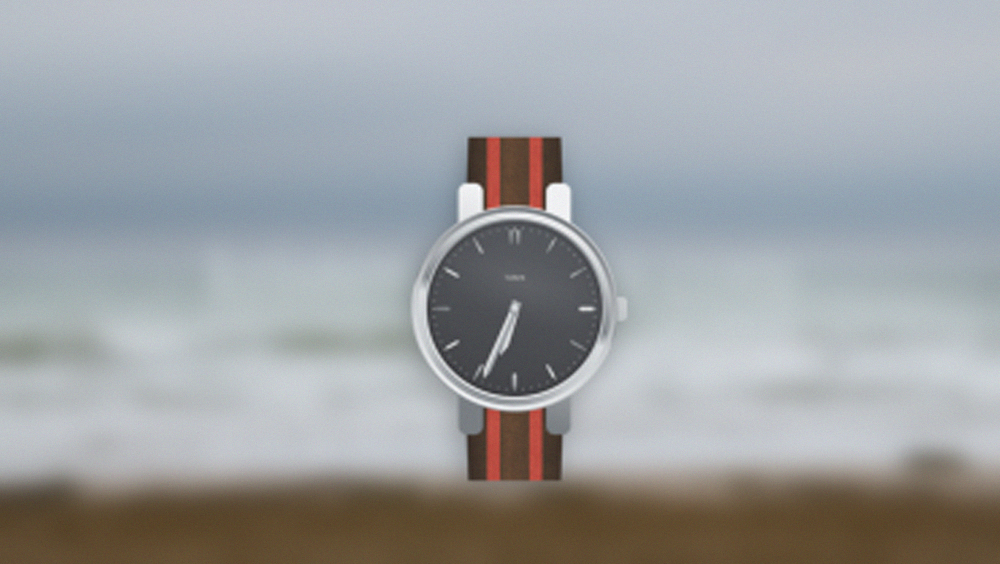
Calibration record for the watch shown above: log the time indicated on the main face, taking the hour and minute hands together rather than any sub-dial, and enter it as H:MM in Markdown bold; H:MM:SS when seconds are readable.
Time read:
**6:34**
